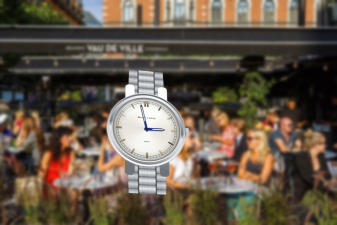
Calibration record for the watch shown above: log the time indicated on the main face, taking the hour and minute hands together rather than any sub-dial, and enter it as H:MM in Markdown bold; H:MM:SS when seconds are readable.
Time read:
**2:58**
